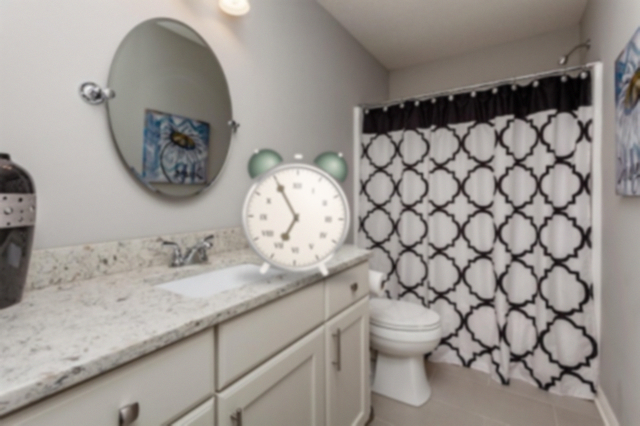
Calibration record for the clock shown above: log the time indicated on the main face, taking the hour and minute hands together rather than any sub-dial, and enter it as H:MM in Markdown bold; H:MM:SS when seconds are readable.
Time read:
**6:55**
